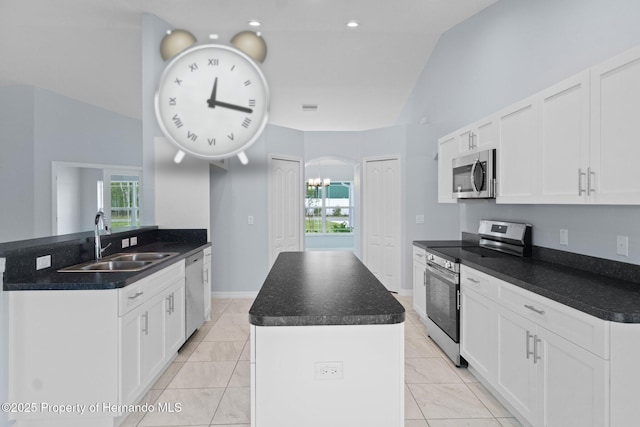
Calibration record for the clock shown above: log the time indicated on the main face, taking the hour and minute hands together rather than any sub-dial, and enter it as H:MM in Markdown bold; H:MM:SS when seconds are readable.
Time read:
**12:17**
